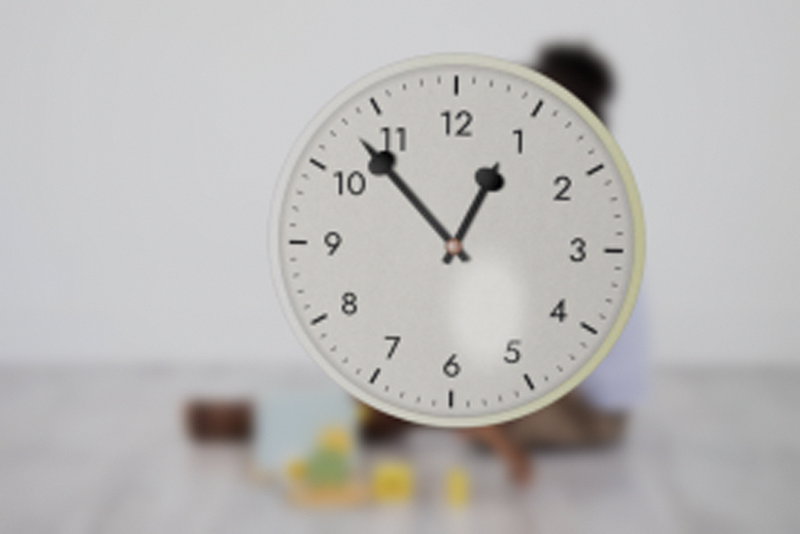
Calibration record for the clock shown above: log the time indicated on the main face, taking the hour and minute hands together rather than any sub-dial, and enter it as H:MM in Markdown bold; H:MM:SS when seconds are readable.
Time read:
**12:53**
